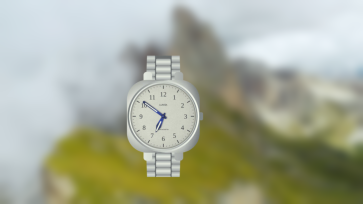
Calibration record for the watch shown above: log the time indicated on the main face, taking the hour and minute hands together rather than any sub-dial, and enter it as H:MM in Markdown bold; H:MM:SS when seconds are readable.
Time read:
**6:51**
